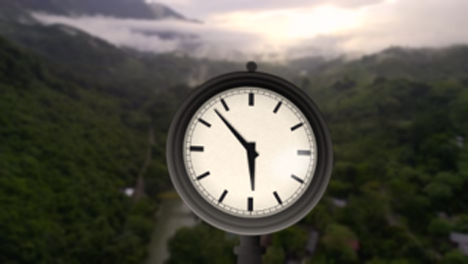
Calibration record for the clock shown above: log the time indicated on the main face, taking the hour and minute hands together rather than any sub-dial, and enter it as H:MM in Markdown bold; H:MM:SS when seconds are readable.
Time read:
**5:53**
